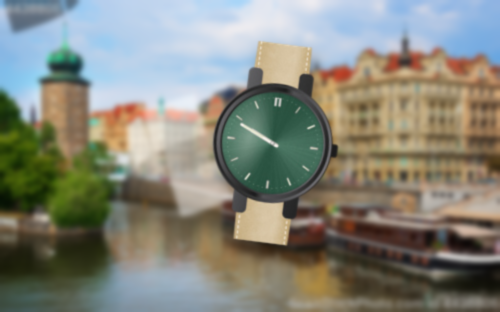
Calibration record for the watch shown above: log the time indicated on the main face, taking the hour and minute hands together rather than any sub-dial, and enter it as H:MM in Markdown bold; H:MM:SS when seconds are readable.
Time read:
**9:49**
